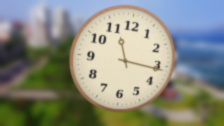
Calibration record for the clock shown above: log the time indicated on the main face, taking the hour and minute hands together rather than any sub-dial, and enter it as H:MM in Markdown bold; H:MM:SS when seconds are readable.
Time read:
**11:16**
